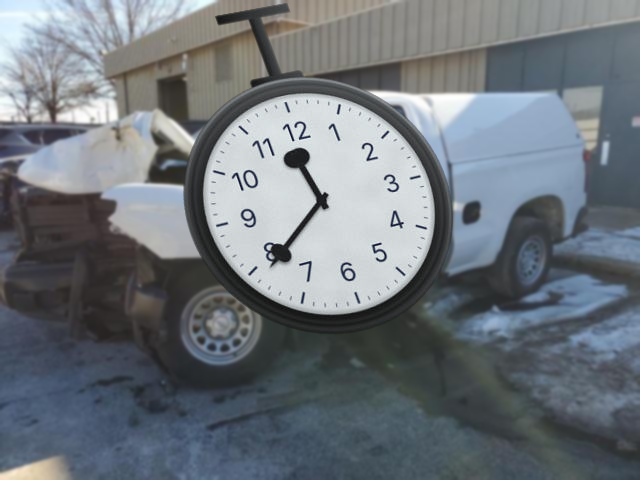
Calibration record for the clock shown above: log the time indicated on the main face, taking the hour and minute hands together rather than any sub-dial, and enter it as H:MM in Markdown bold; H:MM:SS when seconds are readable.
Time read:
**11:39**
